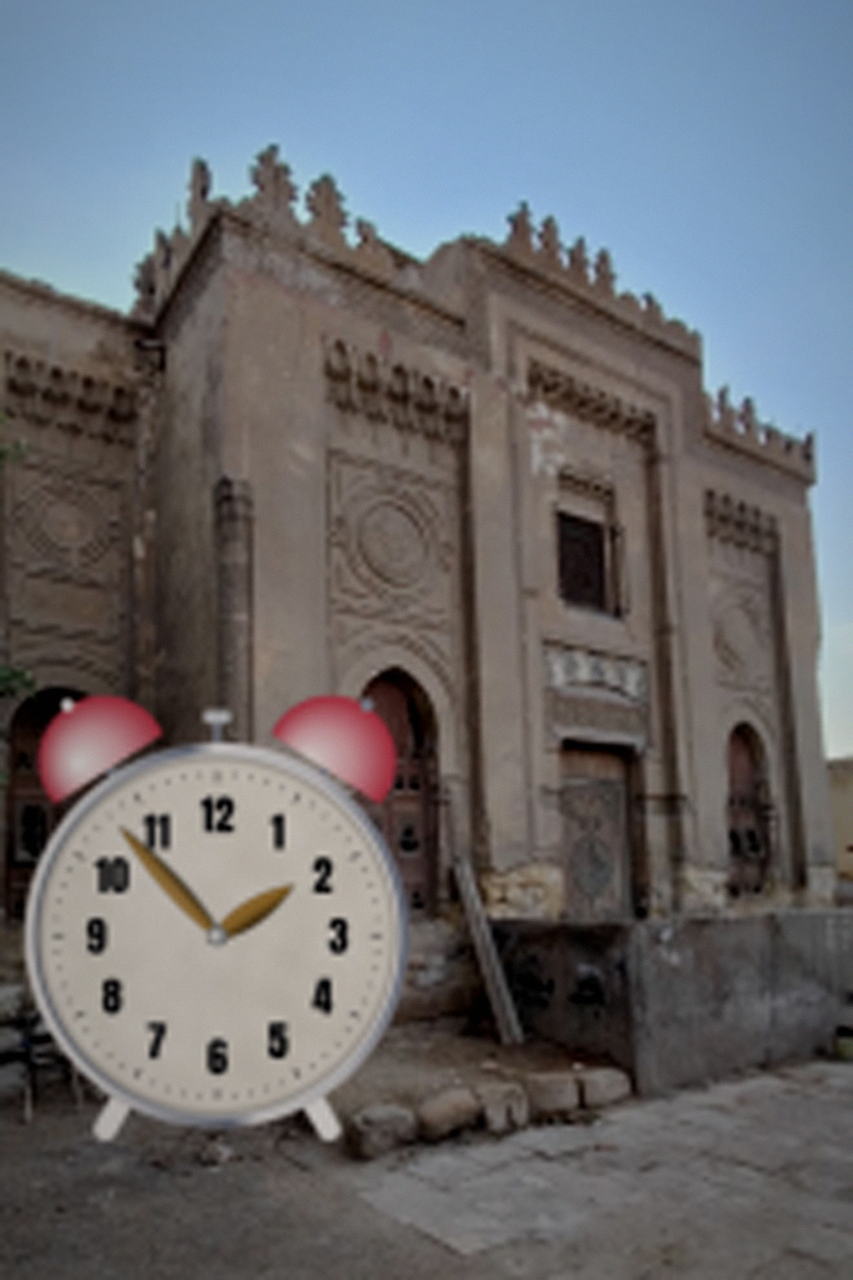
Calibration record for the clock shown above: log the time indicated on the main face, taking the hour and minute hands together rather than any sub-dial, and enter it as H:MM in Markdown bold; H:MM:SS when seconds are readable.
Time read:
**1:53**
